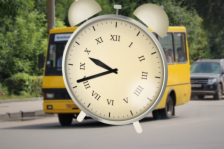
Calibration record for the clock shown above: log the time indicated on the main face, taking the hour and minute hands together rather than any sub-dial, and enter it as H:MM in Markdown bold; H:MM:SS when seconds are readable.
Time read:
**9:41**
